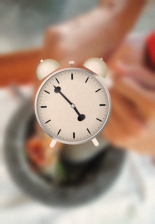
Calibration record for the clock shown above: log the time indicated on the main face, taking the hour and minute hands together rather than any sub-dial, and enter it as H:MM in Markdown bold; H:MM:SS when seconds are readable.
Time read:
**4:53**
